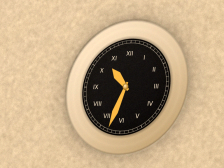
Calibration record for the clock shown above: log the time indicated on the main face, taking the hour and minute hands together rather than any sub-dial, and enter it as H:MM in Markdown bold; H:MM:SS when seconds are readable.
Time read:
**10:33**
